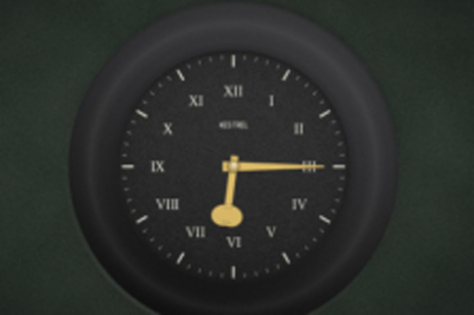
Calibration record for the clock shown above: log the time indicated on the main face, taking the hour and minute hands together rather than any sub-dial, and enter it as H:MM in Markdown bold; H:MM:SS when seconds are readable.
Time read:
**6:15**
